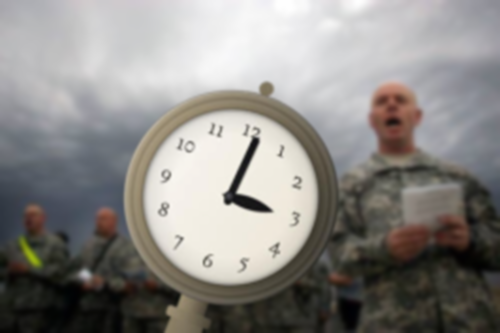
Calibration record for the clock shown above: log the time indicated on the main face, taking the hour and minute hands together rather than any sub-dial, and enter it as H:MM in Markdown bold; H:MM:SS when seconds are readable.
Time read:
**3:01**
